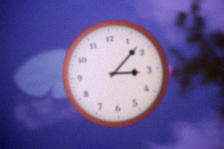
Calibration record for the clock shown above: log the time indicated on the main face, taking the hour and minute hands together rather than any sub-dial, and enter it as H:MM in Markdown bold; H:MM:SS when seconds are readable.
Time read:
**3:08**
